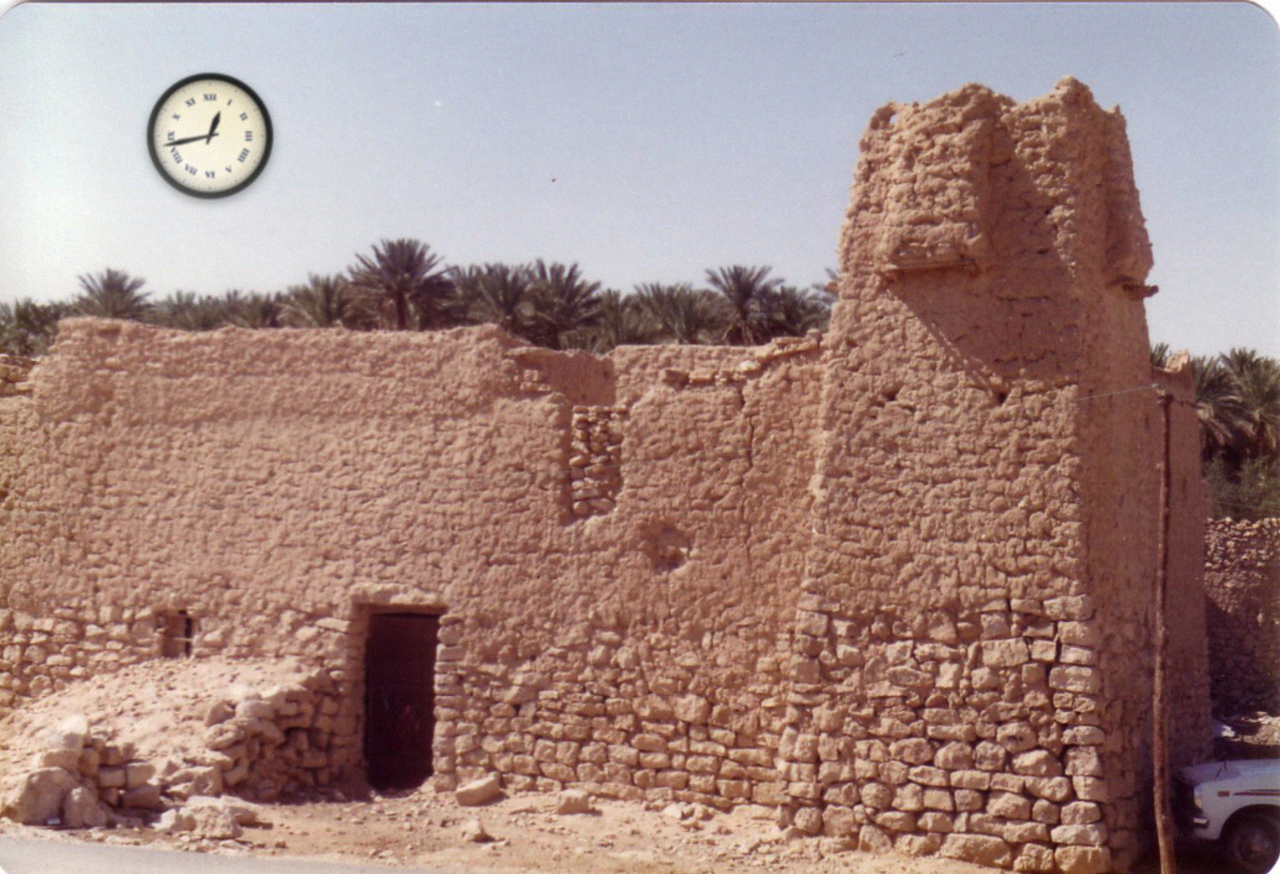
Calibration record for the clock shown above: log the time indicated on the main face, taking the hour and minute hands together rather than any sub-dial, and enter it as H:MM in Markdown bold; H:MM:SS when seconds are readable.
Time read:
**12:43**
